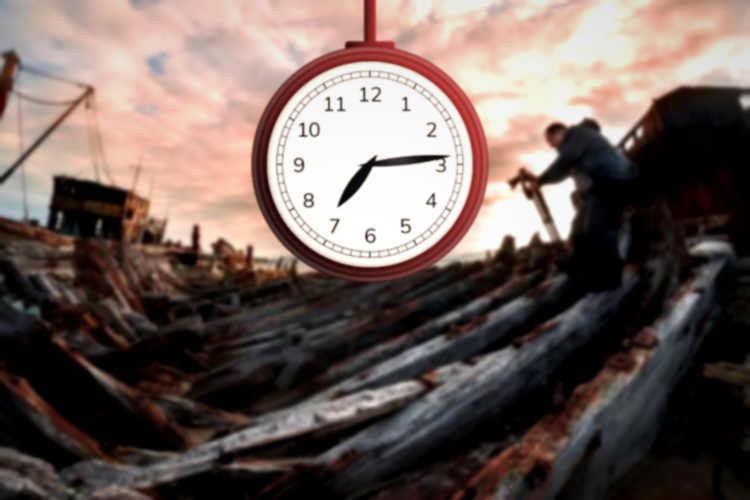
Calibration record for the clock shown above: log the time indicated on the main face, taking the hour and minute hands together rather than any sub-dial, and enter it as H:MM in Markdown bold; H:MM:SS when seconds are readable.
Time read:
**7:14**
